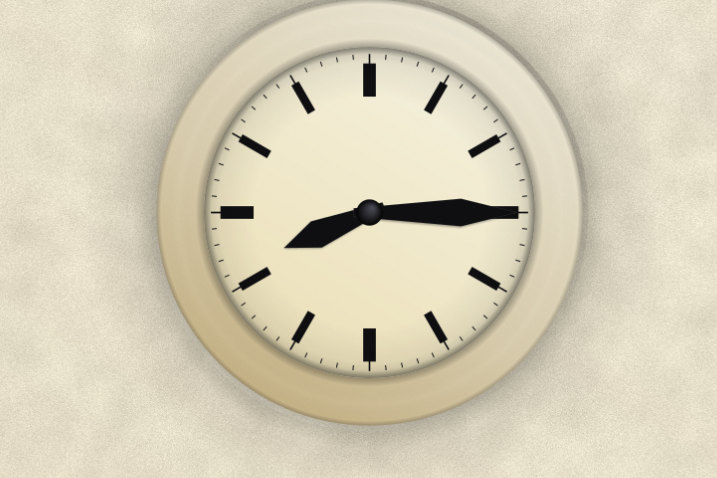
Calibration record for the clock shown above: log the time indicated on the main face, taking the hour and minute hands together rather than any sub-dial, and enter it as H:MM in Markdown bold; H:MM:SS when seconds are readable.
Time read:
**8:15**
